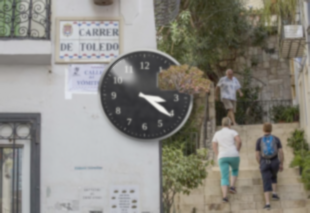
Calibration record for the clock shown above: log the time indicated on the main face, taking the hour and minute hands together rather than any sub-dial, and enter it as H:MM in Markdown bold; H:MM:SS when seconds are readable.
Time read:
**3:21**
